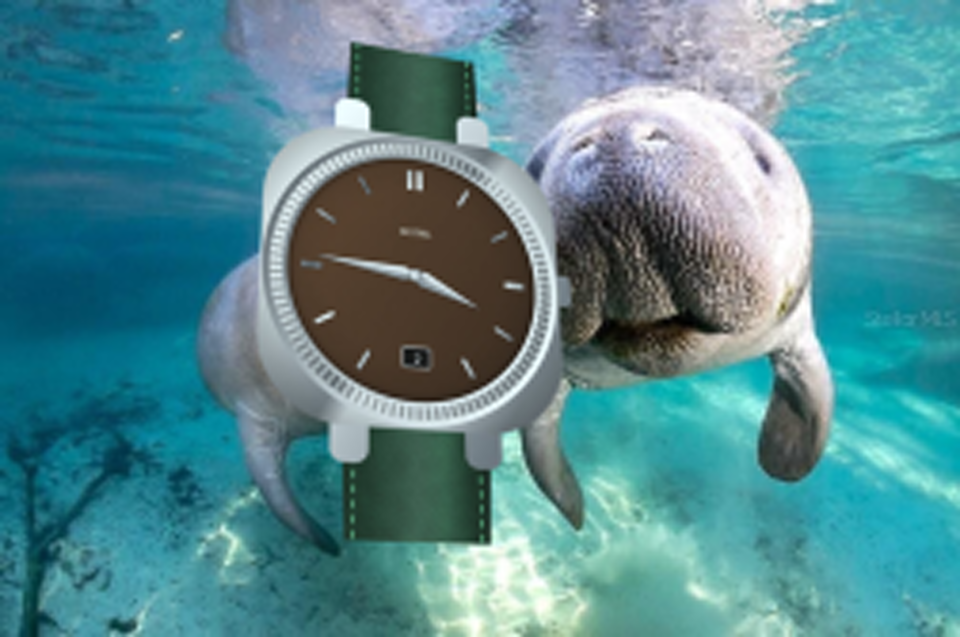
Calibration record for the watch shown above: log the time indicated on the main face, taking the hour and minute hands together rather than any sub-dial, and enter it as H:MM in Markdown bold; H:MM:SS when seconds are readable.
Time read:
**3:46**
